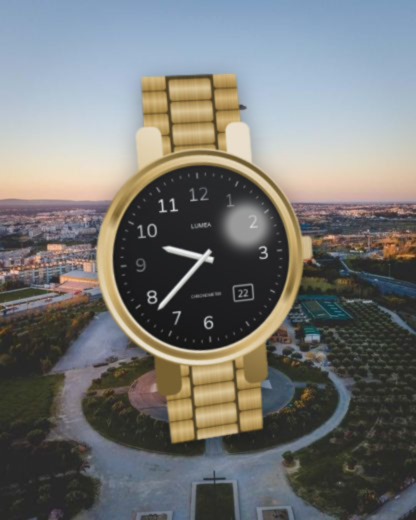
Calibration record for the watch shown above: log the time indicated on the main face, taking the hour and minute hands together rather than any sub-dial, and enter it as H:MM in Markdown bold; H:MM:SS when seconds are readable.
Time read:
**9:38**
